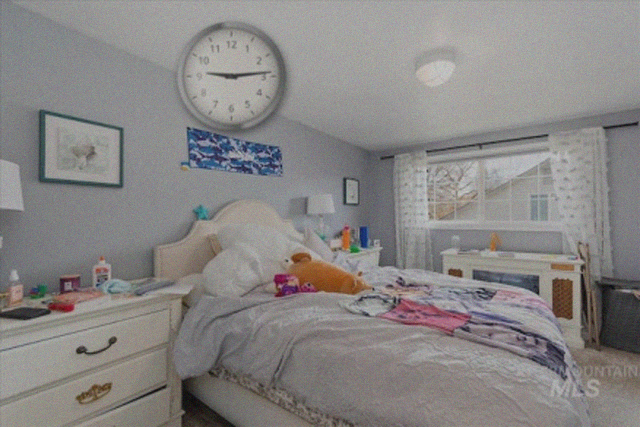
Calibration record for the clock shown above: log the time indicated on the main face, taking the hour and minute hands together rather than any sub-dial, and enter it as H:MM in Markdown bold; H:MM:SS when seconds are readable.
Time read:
**9:14**
